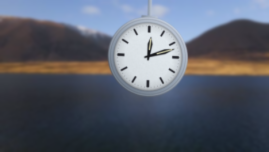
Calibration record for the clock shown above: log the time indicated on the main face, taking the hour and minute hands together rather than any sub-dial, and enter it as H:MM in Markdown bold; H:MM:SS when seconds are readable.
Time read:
**12:12**
